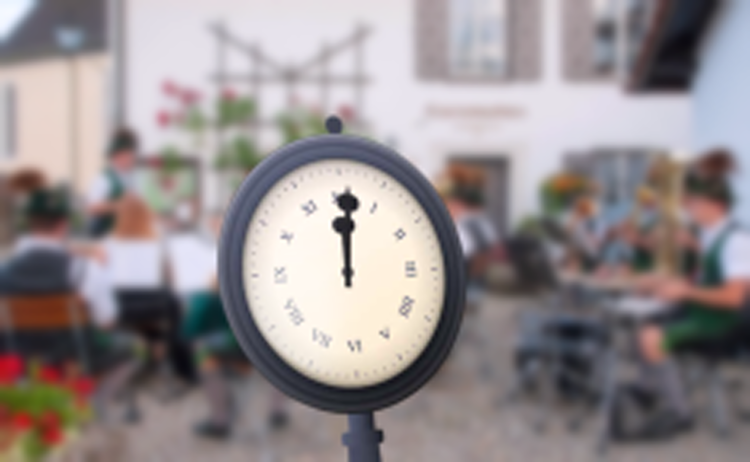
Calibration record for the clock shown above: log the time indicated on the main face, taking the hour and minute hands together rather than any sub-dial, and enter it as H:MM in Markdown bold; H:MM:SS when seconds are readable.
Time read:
**12:01**
